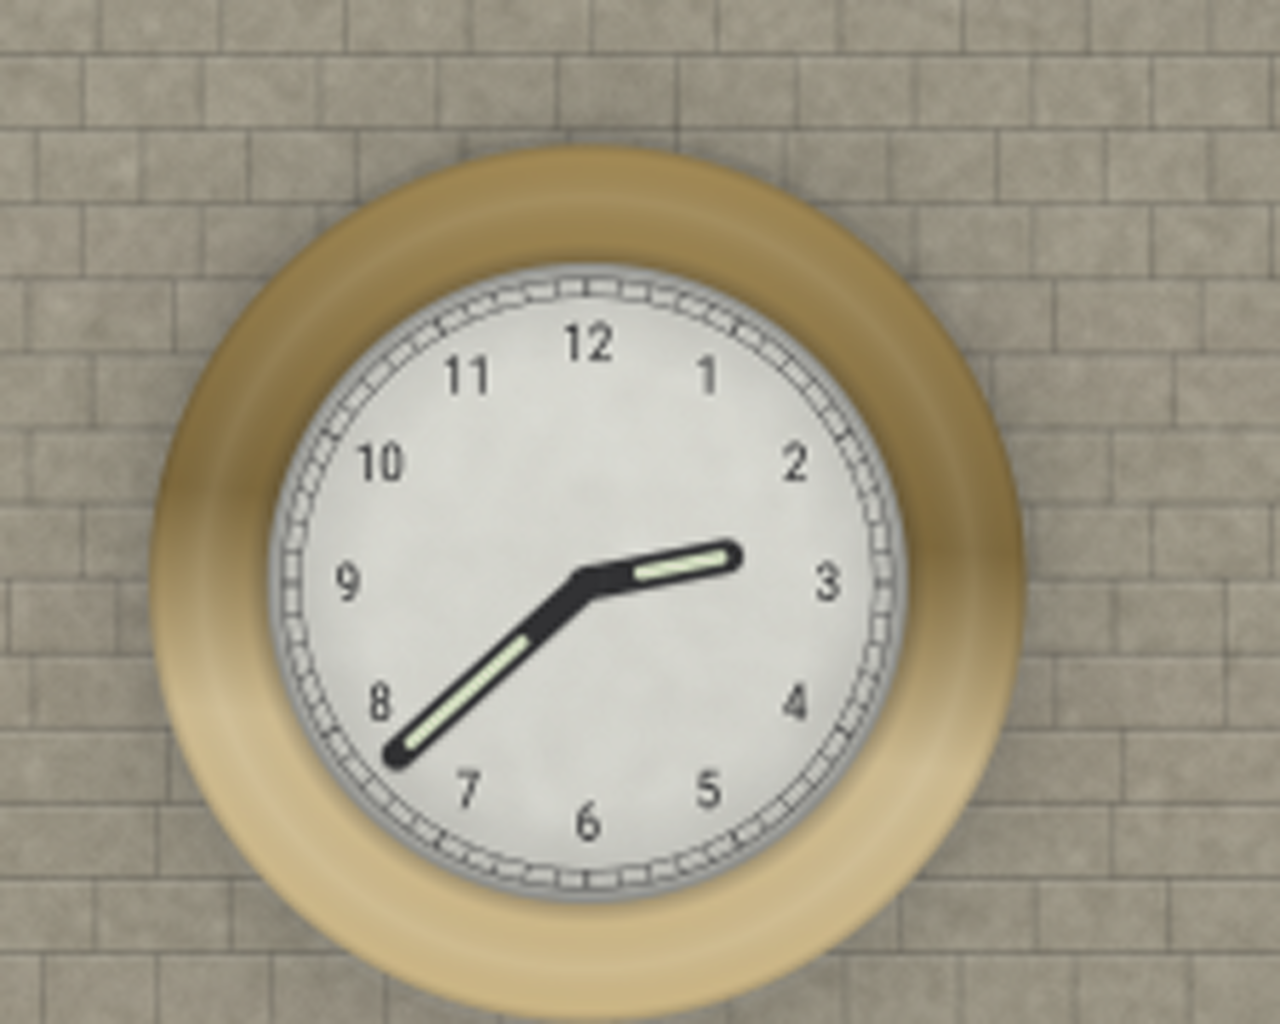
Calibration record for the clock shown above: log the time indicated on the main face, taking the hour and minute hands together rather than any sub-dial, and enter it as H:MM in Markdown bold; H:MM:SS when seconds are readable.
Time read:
**2:38**
